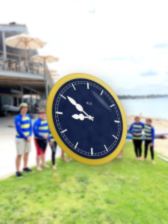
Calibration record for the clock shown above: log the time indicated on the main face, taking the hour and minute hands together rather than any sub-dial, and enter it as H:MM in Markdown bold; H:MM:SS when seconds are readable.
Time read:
**8:51**
